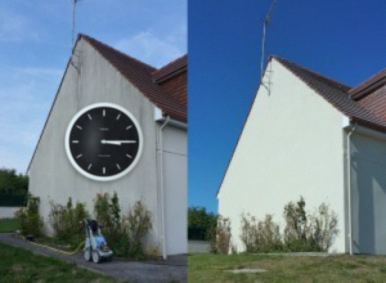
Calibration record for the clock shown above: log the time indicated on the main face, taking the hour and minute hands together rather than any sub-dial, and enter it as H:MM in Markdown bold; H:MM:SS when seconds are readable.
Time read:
**3:15**
